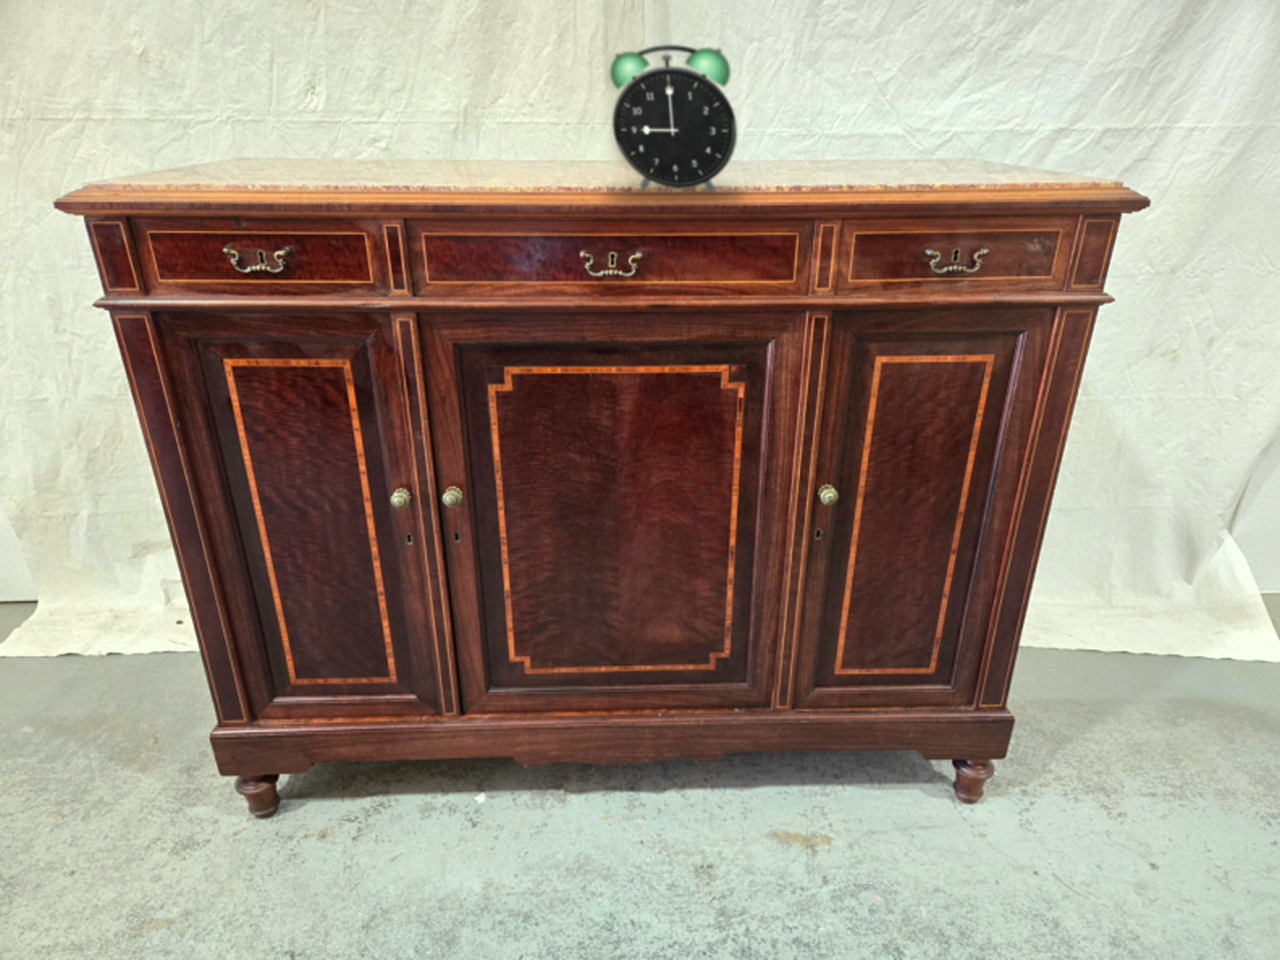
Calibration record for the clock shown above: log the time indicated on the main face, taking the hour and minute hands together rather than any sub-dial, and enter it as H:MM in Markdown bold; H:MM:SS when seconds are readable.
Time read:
**9:00**
